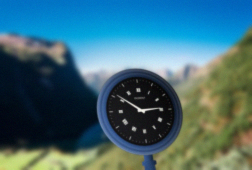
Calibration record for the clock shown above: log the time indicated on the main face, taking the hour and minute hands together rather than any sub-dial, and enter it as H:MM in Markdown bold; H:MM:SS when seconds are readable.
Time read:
**2:51**
